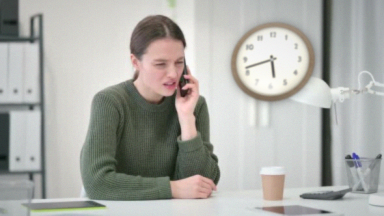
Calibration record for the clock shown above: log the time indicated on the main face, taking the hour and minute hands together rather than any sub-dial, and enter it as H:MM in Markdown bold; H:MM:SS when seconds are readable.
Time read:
**5:42**
